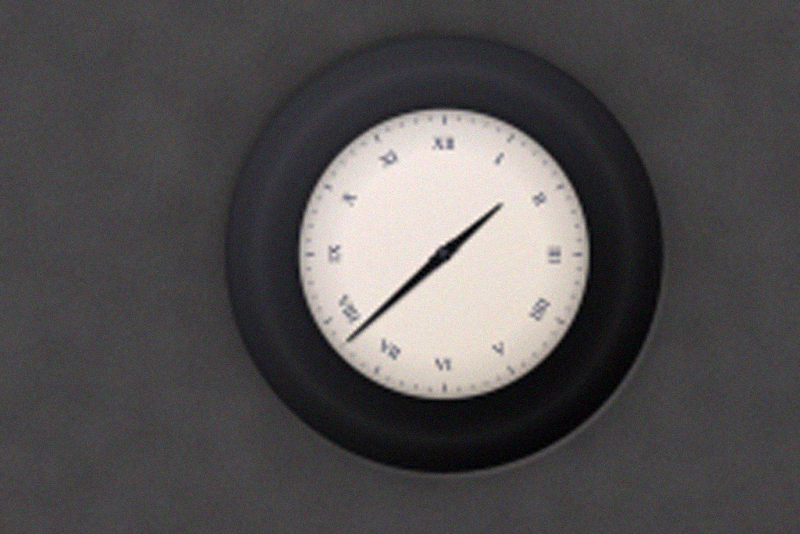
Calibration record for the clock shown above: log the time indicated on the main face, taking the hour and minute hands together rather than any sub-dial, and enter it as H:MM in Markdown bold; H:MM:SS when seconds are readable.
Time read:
**1:38**
